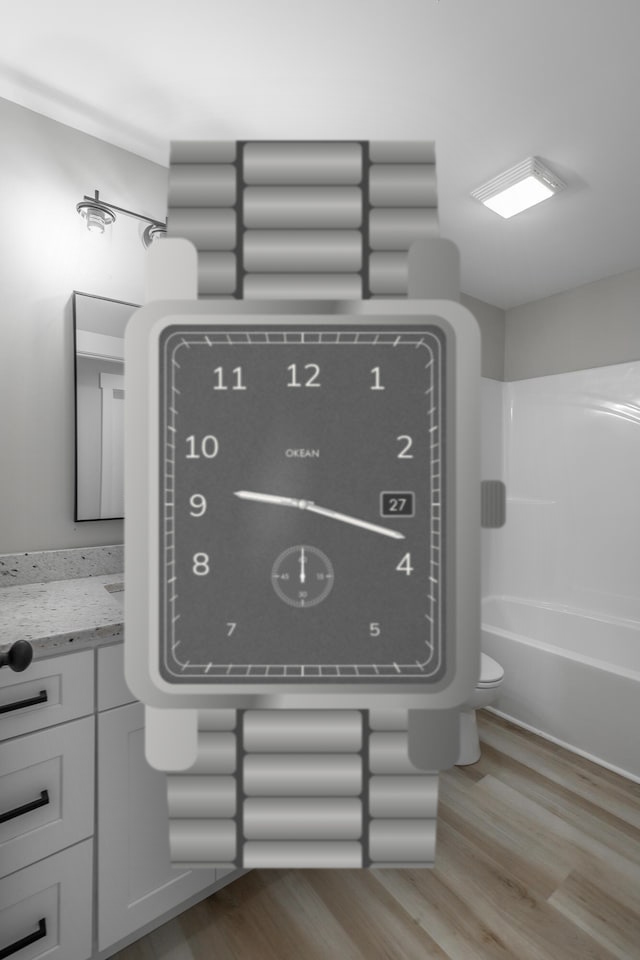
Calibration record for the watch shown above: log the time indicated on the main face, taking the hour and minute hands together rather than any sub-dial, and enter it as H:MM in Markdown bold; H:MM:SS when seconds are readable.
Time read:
**9:18**
